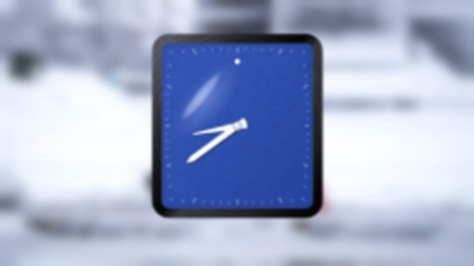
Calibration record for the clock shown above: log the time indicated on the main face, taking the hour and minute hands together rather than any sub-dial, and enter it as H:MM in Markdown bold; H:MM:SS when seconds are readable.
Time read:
**8:39**
